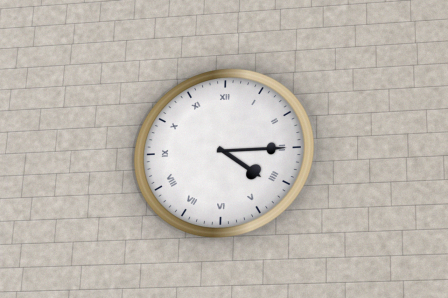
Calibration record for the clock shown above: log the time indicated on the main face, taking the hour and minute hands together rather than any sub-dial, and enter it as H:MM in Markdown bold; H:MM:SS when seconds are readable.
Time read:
**4:15**
